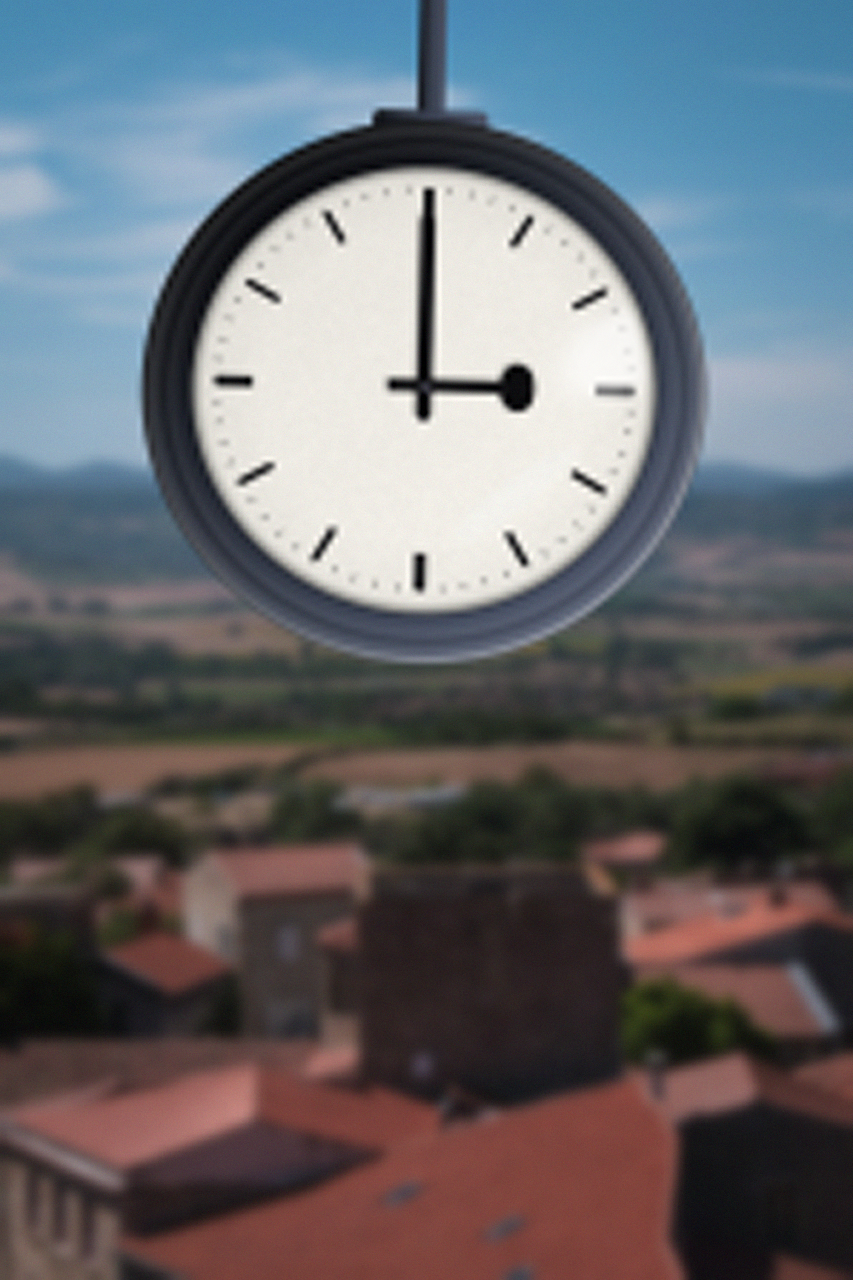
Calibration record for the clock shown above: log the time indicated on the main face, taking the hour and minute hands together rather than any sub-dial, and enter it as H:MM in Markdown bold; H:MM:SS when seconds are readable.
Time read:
**3:00**
